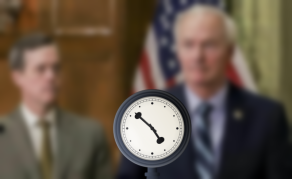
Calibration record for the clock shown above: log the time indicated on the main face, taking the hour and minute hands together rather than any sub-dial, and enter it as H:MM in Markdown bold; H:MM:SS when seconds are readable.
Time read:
**4:52**
